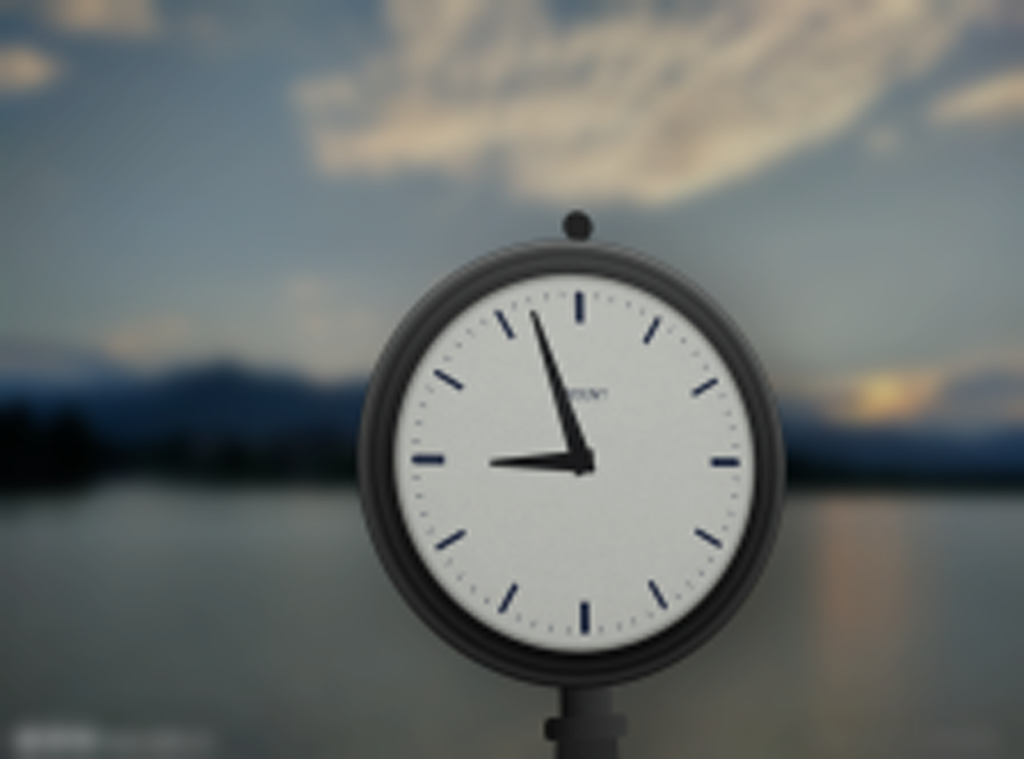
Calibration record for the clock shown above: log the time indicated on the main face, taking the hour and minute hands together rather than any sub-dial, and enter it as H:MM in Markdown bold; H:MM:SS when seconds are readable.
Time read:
**8:57**
